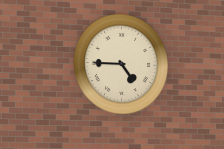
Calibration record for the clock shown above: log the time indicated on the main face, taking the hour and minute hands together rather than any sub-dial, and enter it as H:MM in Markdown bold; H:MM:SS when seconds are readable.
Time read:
**4:45**
